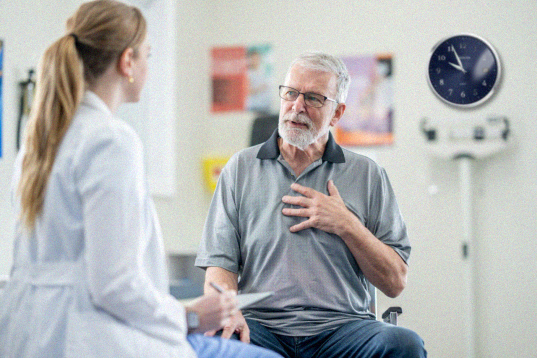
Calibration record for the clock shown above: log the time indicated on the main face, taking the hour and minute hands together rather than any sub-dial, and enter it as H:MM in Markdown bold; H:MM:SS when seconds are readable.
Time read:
**9:56**
